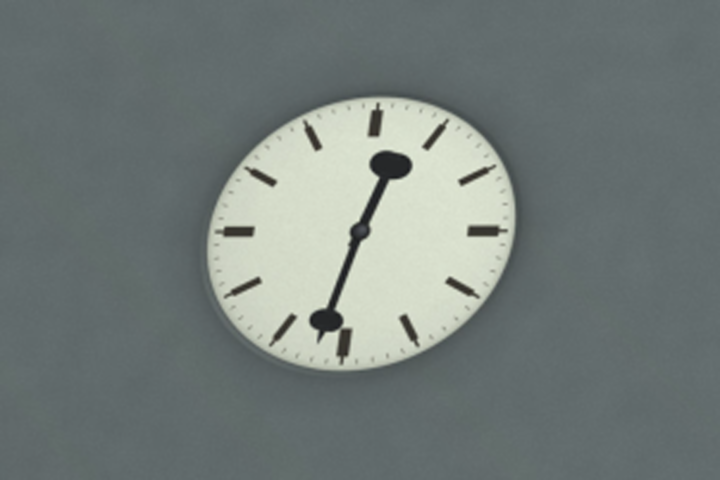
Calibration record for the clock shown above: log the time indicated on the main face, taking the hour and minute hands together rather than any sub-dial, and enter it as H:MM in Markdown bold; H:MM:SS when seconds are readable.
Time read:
**12:32**
